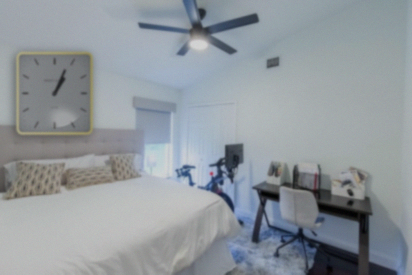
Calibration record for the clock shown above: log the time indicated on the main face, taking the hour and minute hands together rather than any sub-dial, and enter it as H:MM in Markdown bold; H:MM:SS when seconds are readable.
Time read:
**1:04**
